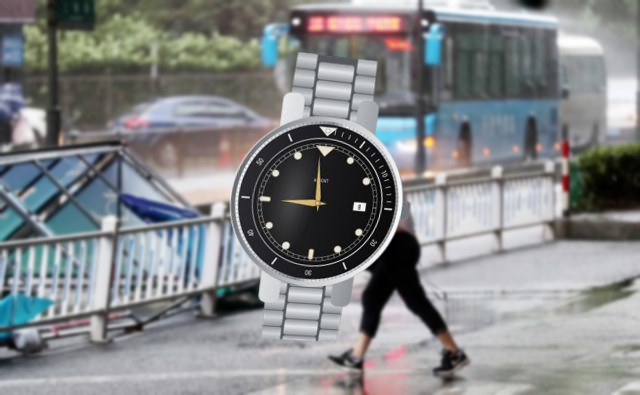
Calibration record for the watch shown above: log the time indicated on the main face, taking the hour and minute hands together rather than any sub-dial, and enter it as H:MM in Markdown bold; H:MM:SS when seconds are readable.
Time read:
**8:59**
